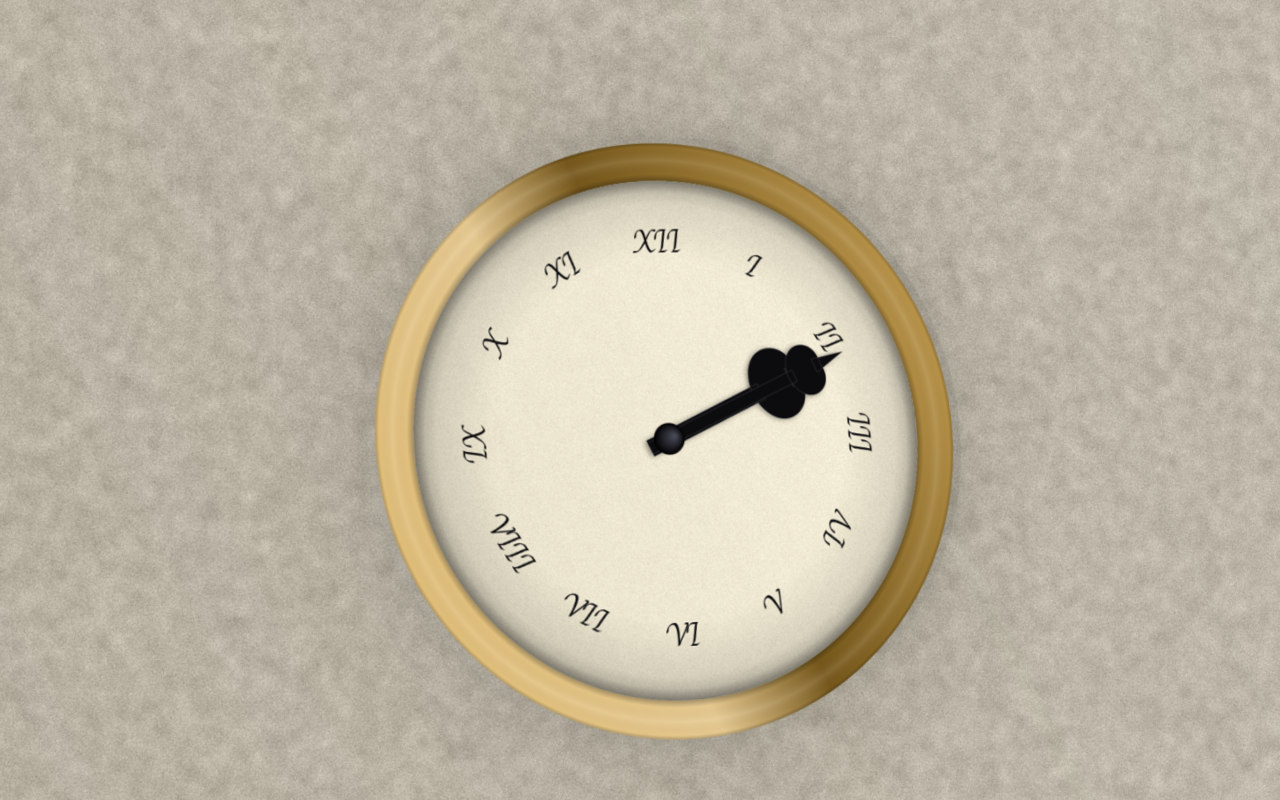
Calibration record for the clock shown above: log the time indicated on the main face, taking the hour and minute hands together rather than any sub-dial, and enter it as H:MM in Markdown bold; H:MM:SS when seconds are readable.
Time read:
**2:11**
